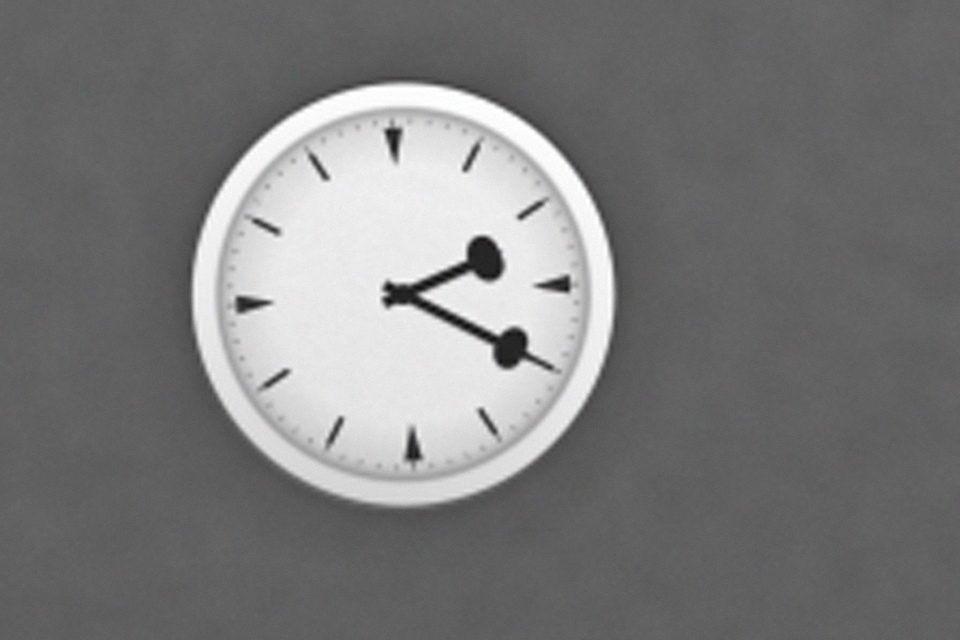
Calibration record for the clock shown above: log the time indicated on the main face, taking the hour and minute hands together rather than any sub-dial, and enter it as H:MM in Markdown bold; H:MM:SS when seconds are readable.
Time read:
**2:20**
